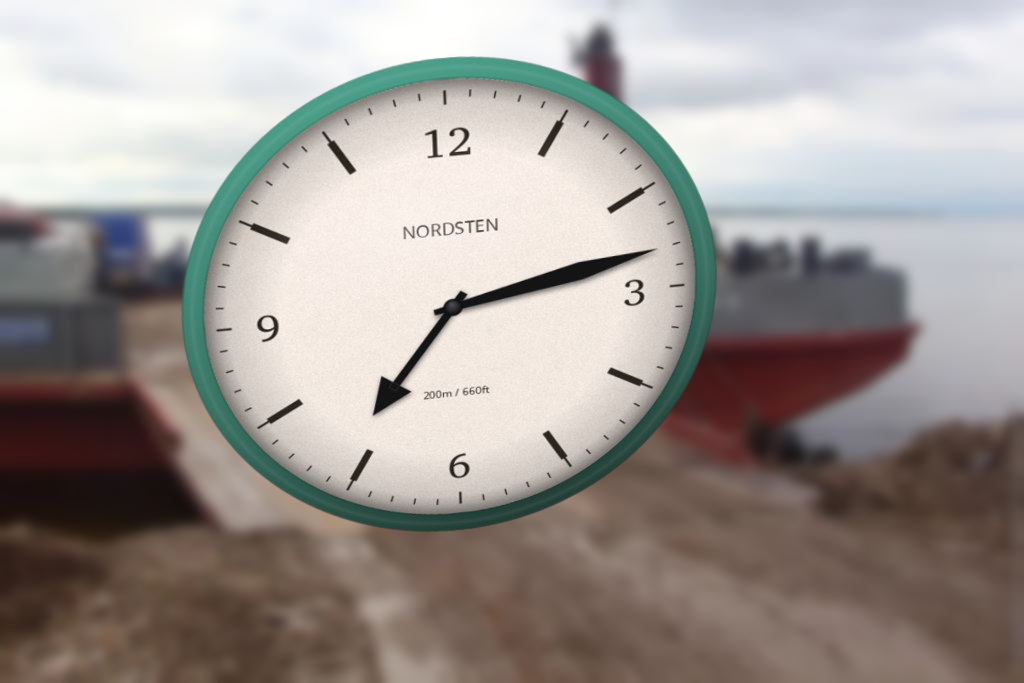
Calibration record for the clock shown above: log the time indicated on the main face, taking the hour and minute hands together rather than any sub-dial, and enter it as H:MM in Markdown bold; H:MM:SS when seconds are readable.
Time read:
**7:13**
